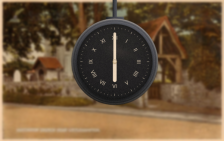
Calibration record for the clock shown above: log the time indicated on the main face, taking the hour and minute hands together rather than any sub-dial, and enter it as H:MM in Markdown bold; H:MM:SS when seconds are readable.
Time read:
**6:00**
